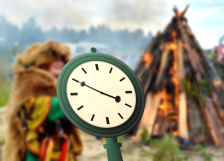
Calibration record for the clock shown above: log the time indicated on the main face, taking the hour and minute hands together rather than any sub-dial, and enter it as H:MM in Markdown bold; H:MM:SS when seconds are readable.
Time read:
**3:50**
